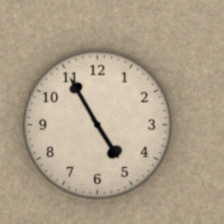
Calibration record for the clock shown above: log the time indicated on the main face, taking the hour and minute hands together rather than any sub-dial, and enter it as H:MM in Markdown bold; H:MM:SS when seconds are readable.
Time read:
**4:55**
